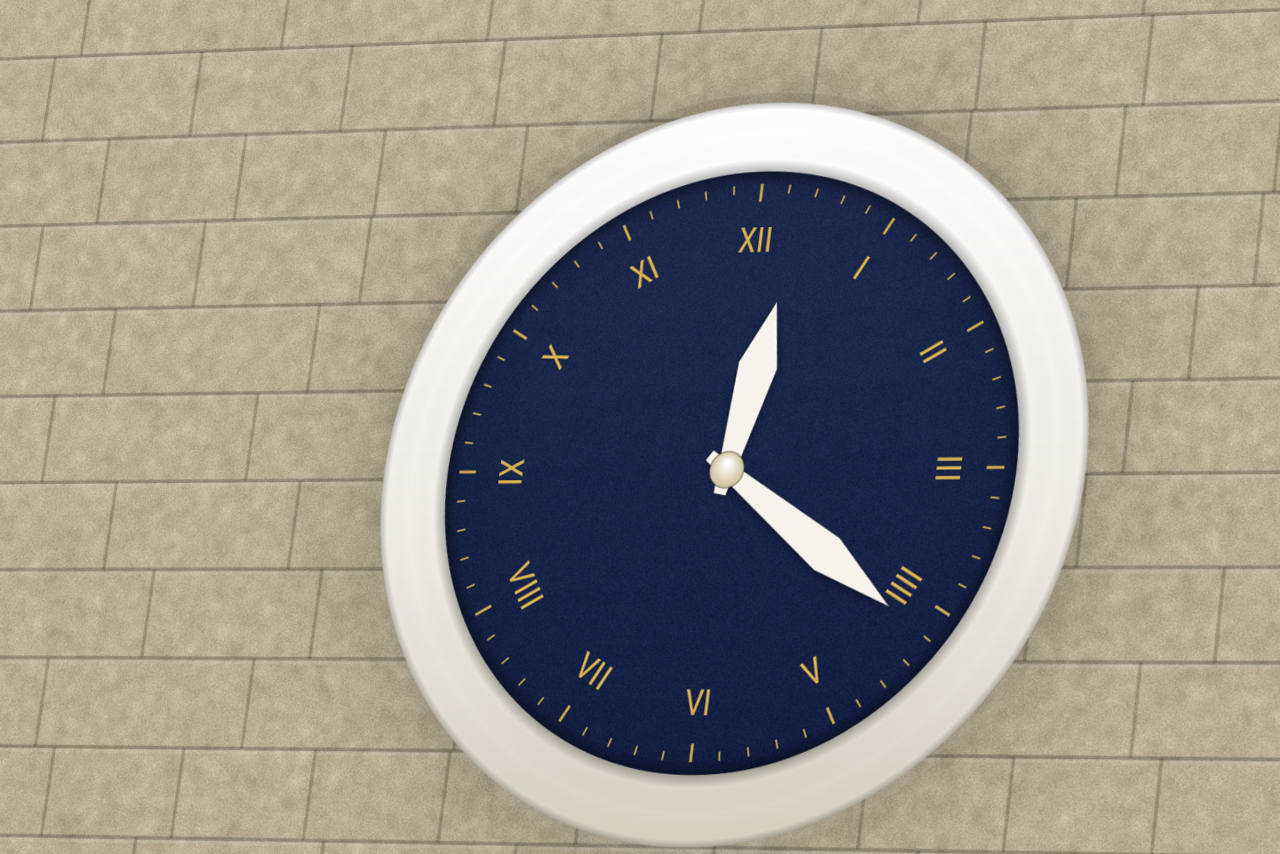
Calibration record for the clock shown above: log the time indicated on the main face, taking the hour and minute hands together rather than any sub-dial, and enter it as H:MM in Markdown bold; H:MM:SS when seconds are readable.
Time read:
**12:21**
